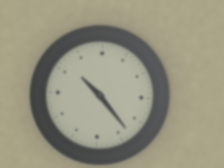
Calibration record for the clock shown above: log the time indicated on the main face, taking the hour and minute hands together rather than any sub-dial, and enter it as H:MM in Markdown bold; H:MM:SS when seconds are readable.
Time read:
**10:23**
